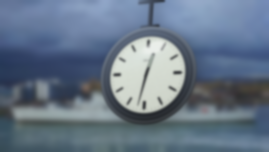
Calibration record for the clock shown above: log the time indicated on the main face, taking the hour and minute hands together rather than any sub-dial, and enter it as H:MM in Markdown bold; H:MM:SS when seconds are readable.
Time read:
**12:32**
